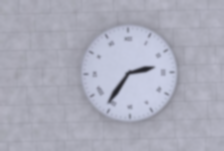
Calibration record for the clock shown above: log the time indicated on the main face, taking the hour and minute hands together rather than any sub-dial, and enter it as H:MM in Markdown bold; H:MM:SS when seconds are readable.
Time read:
**2:36**
